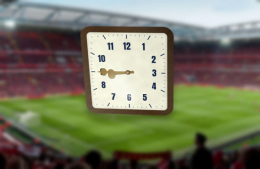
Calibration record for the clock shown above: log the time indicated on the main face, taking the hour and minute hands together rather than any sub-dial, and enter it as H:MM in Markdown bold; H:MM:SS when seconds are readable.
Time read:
**8:45**
